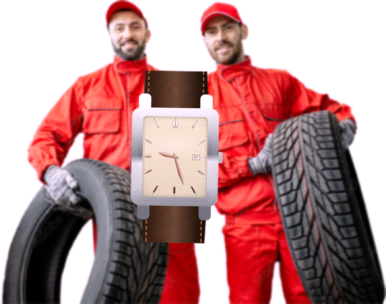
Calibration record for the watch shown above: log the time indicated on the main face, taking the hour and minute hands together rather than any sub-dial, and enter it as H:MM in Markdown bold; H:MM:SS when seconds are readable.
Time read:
**9:27**
